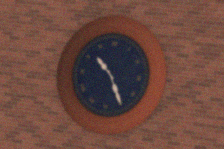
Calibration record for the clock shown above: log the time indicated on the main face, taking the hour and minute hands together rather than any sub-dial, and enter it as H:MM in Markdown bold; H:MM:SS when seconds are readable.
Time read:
**10:25**
